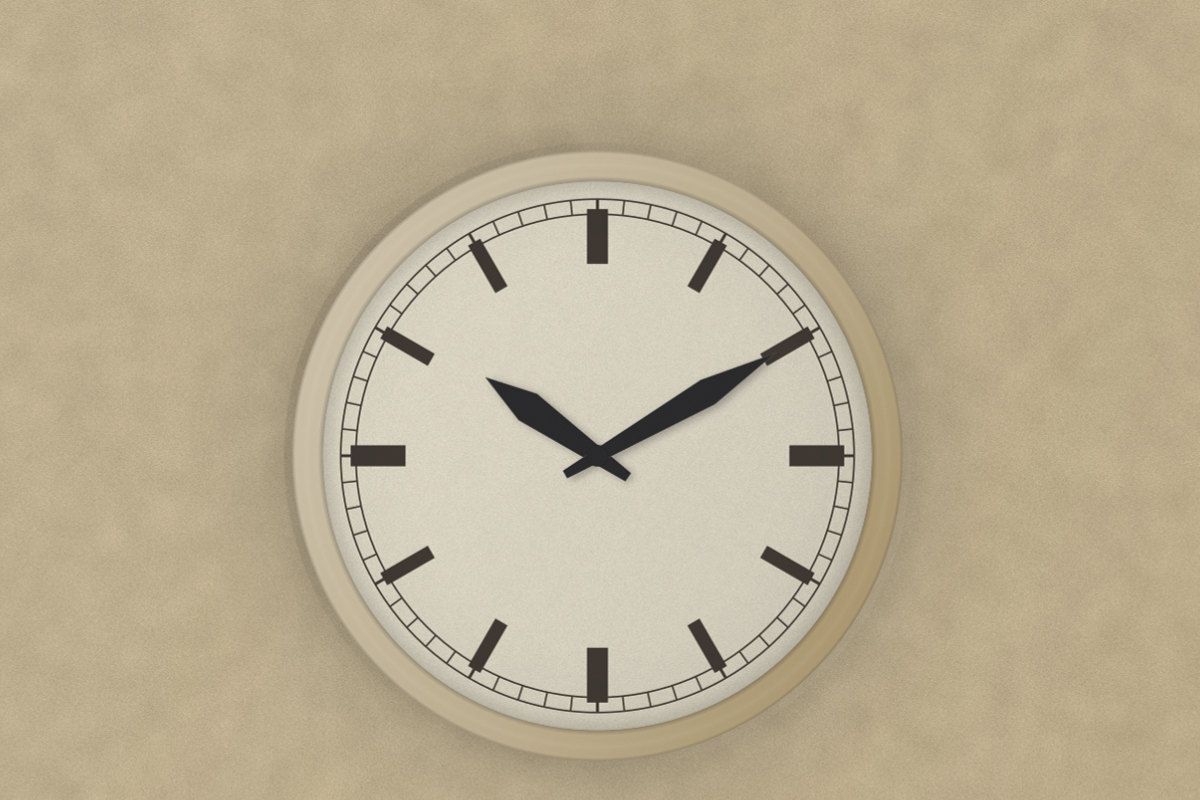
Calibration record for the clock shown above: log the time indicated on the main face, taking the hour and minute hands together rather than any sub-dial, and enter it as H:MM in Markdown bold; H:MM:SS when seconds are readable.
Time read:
**10:10**
